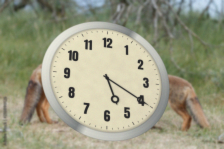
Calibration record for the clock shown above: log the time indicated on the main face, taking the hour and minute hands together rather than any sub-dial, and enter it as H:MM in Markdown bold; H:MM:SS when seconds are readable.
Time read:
**5:20**
